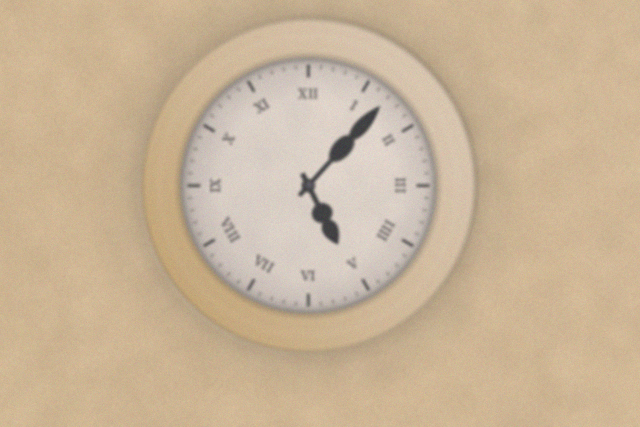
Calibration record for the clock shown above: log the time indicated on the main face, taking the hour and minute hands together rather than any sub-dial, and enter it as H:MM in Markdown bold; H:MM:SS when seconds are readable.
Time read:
**5:07**
